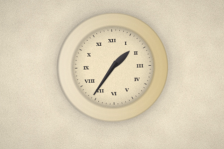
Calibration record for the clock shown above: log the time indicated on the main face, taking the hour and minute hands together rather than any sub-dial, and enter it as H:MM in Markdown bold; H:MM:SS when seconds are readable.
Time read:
**1:36**
